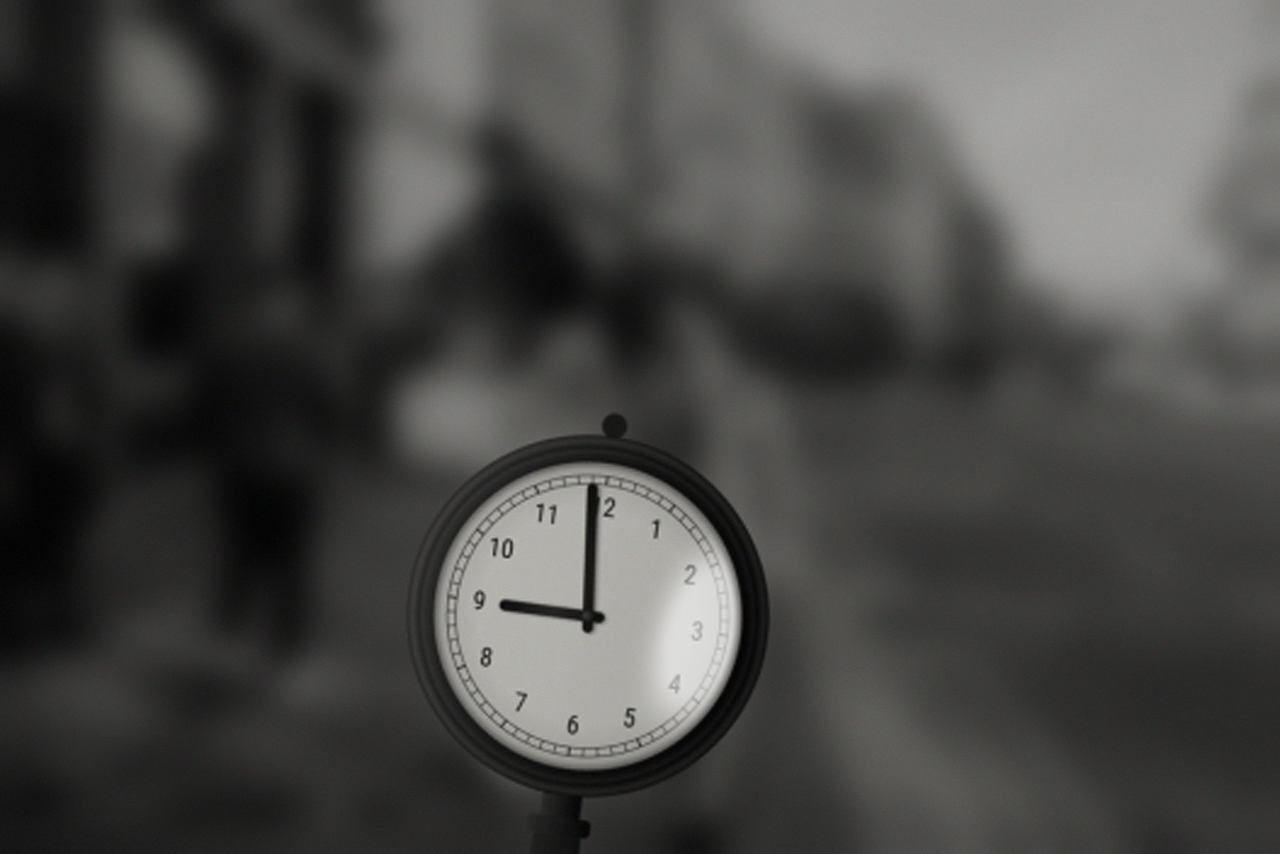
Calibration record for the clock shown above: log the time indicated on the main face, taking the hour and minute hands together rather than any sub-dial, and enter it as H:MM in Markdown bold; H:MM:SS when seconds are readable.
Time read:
**8:59**
